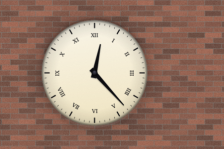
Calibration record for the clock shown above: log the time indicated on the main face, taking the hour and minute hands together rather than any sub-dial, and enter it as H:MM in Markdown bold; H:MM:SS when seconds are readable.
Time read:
**12:23**
